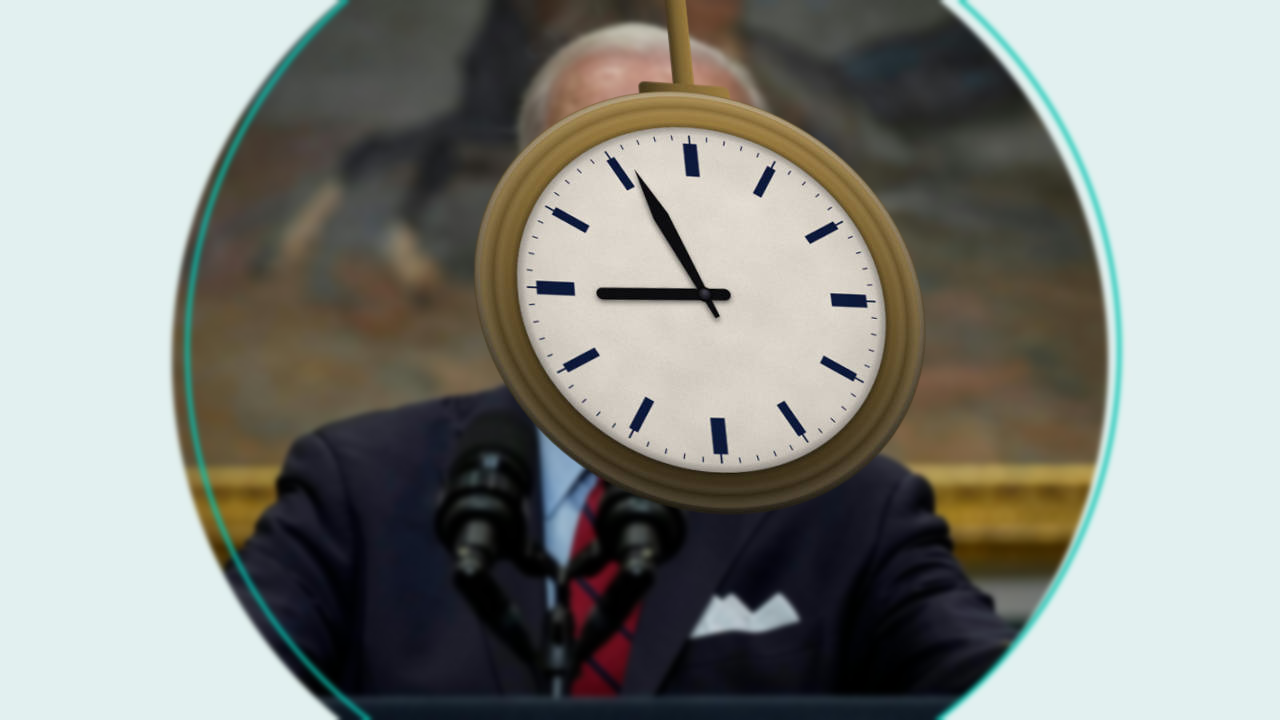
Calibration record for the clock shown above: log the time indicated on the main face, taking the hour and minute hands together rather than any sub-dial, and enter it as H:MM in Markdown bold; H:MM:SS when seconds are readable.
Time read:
**8:56**
